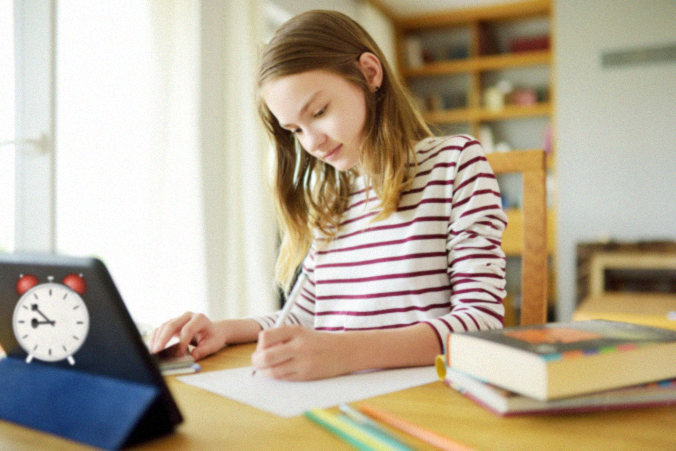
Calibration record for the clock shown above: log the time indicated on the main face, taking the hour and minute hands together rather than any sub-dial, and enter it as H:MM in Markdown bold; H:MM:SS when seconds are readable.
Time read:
**8:52**
